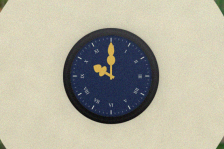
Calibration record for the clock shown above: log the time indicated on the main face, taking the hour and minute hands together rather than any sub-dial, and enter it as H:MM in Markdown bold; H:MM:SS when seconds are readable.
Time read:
**10:00**
